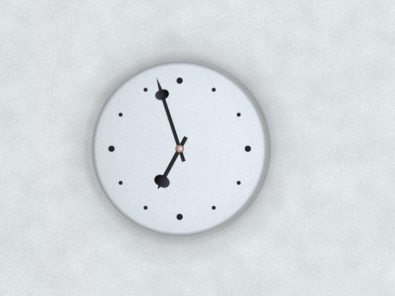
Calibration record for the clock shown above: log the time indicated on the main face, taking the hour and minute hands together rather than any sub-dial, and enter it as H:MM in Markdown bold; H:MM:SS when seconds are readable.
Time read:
**6:57**
